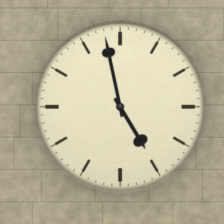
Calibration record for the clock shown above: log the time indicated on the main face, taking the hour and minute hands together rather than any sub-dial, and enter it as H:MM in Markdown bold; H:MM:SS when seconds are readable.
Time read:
**4:58**
